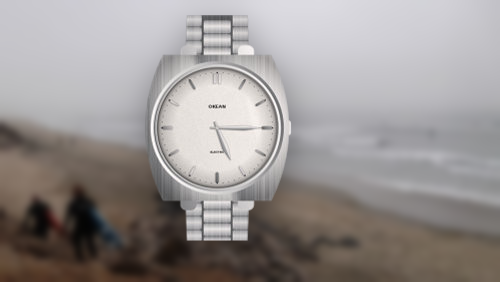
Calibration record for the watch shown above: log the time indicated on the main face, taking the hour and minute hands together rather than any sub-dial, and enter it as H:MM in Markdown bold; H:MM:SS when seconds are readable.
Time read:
**5:15**
